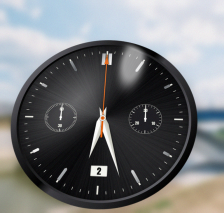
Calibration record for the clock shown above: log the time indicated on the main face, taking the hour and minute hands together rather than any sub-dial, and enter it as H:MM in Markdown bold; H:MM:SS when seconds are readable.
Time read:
**6:27**
